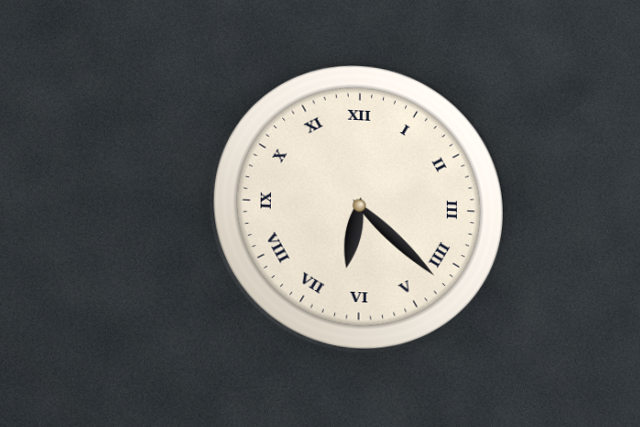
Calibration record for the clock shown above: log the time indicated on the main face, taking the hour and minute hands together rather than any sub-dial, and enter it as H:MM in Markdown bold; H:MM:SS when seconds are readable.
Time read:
**6:22**
